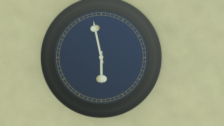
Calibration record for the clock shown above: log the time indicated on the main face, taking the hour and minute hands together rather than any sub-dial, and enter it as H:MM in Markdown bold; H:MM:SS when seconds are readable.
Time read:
**5:58**
